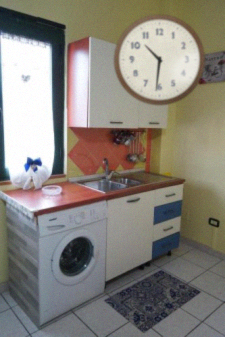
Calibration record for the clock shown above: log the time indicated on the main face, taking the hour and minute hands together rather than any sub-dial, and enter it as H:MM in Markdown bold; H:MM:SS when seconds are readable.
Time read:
**10:31**
